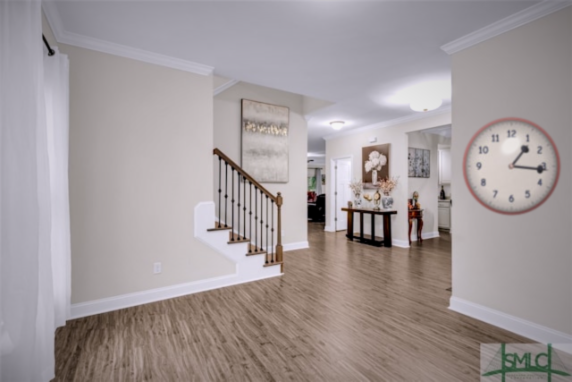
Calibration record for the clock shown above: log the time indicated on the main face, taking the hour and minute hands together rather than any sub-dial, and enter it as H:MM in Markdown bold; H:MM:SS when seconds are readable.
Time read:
**1:16**
